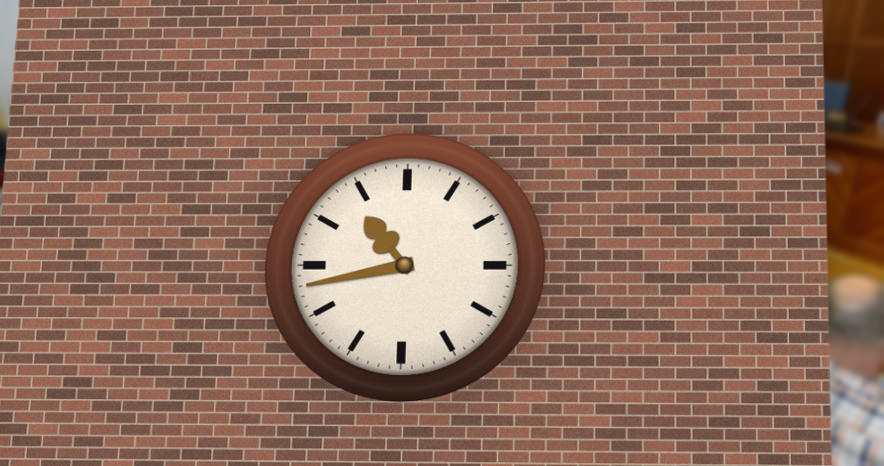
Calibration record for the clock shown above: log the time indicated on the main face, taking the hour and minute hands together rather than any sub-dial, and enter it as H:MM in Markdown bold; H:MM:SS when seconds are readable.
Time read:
**10:43**
